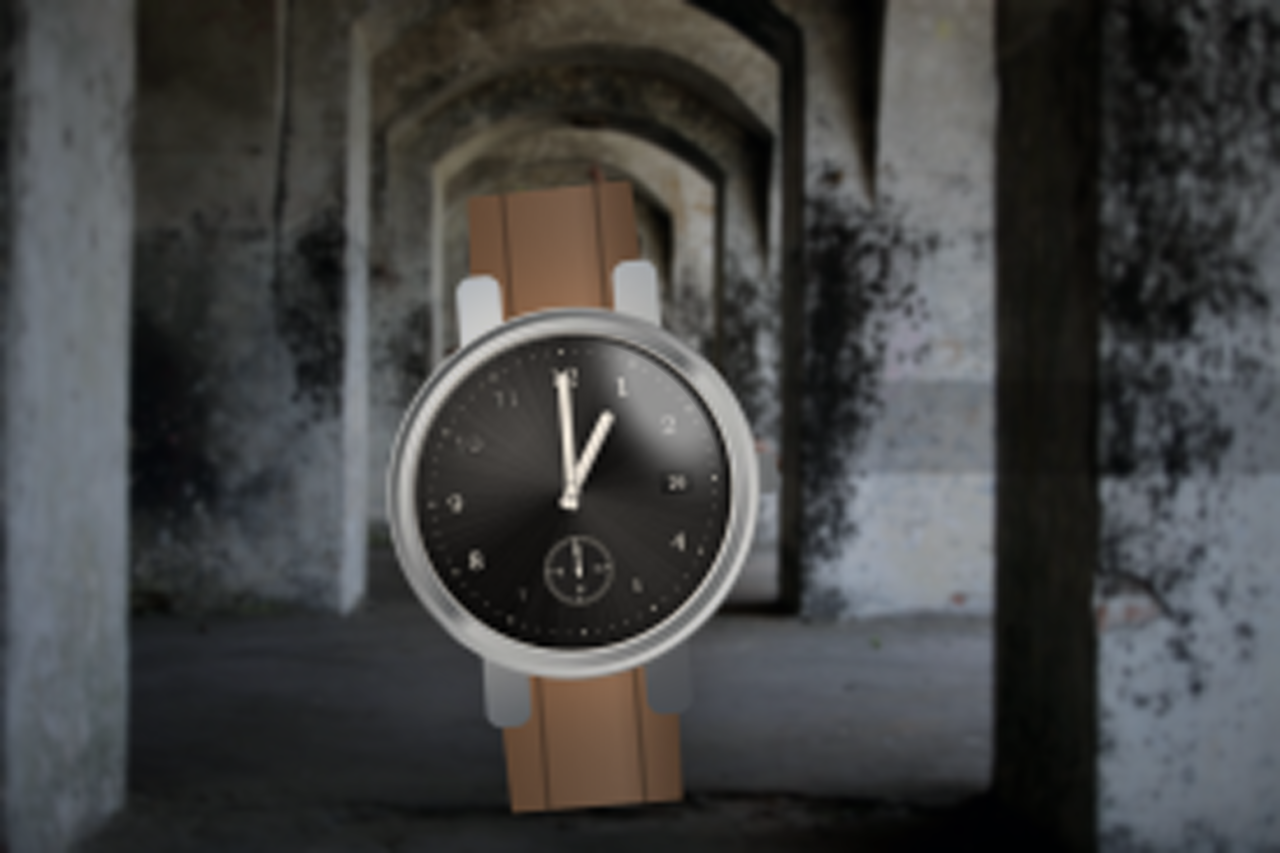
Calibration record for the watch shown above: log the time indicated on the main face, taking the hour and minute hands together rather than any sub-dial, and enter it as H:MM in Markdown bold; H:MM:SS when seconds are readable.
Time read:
**1:00**
